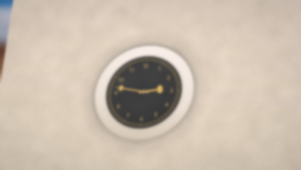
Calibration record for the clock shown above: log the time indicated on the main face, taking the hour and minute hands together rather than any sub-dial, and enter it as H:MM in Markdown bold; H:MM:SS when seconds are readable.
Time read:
**2:47**
